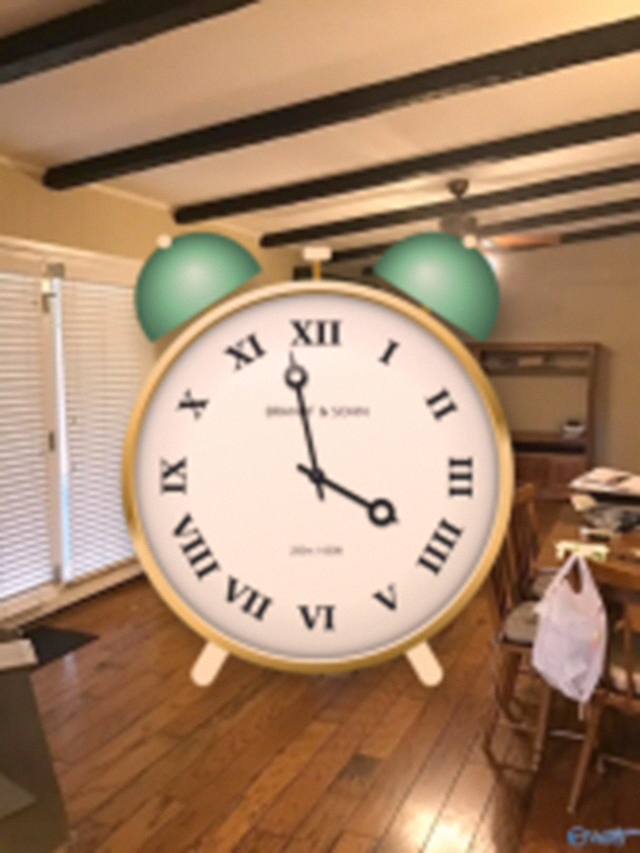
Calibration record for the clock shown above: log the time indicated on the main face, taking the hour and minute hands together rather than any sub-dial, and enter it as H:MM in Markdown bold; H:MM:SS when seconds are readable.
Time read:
**3:58**
